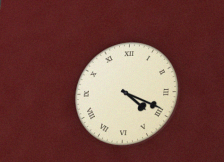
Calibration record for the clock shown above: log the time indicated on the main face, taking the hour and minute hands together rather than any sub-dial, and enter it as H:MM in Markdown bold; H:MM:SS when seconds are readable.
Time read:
**4:19**
